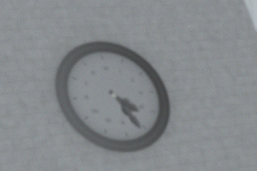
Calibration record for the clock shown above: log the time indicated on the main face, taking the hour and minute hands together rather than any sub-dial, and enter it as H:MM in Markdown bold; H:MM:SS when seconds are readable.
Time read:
**4:26**
